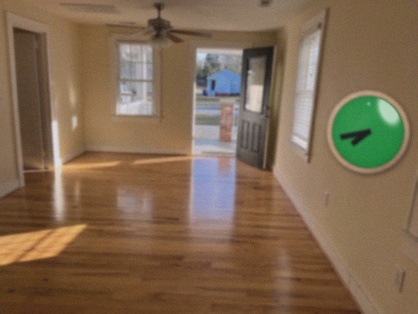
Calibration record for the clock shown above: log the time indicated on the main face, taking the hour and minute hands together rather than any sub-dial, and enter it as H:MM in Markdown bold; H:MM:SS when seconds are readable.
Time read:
**7:43**
